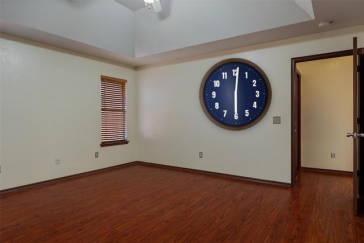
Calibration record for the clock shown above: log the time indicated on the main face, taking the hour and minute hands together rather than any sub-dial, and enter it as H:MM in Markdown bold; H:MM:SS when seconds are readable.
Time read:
**6:01**
